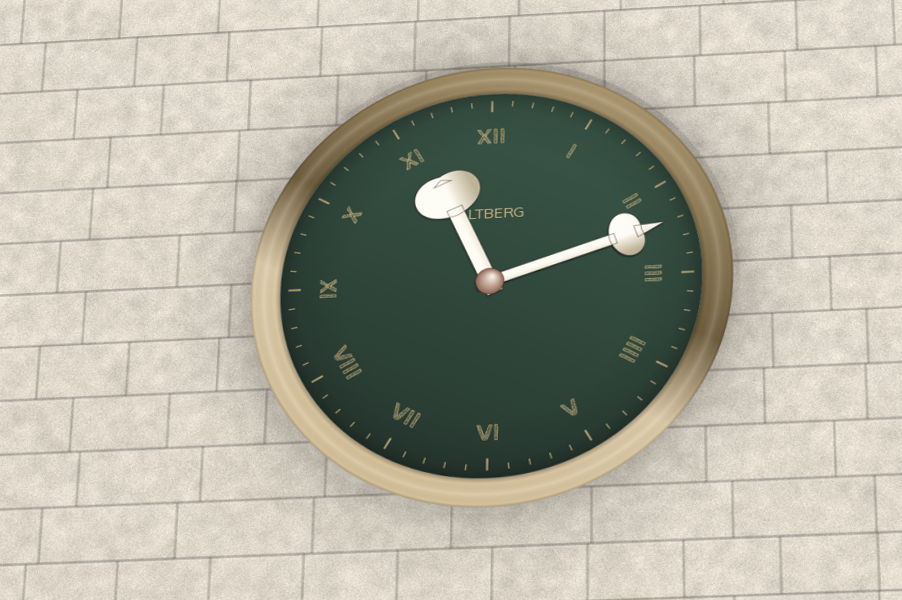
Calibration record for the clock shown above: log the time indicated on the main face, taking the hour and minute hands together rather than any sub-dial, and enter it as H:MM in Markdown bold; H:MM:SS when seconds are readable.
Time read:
**11:12**
